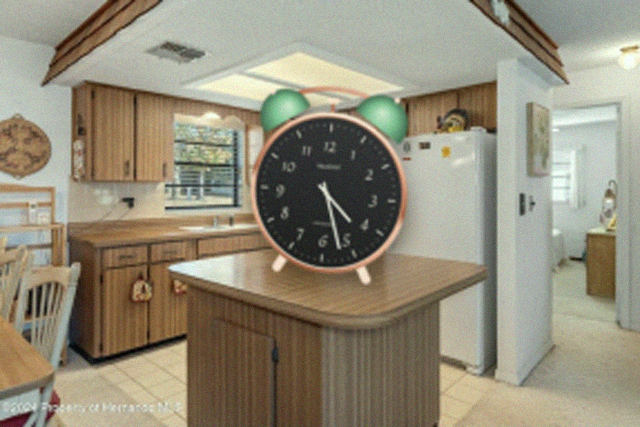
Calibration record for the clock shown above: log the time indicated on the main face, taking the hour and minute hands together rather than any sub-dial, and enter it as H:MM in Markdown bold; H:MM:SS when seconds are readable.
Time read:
**4:27**
